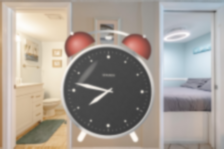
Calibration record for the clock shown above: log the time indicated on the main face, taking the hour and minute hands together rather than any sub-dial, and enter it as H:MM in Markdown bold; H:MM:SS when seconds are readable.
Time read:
**7:47**
